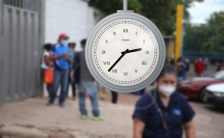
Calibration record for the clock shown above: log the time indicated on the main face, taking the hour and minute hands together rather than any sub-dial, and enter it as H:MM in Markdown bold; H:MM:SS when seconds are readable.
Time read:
**2:37**
